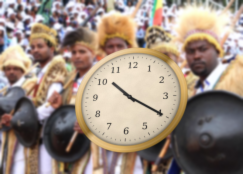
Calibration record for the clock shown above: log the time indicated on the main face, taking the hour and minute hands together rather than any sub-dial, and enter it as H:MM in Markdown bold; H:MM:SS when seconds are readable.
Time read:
**10:20**
